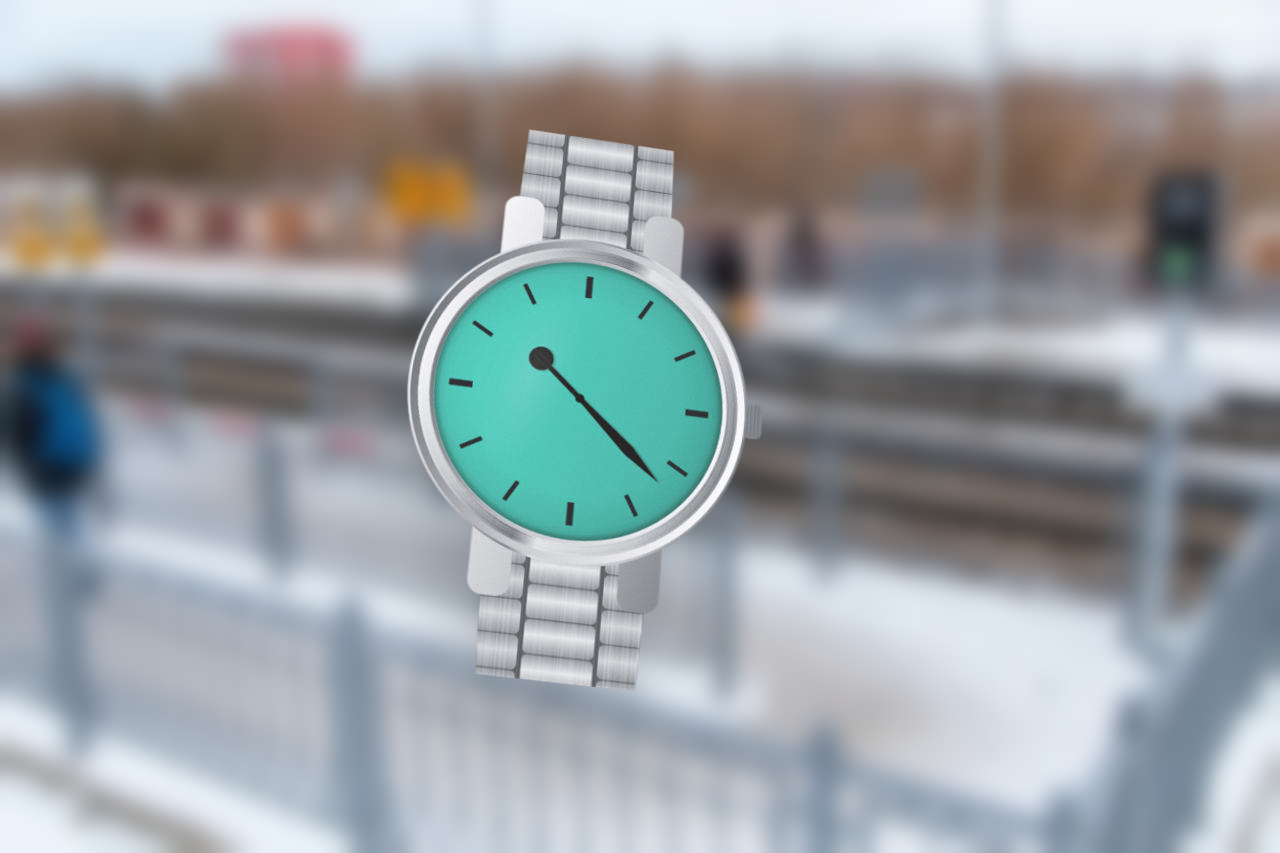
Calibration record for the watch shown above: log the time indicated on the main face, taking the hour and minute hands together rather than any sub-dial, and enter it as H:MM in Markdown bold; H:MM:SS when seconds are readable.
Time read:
**10:22**
